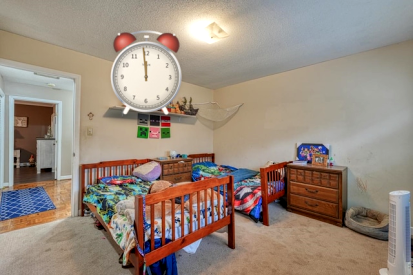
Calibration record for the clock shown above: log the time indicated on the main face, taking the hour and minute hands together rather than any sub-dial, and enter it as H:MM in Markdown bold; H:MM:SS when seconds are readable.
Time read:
**11:59**
